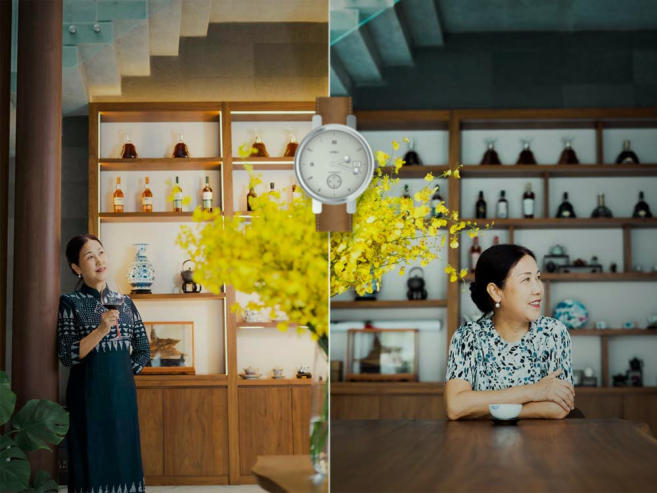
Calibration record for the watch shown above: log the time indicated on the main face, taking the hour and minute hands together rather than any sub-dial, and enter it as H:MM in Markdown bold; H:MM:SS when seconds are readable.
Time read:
**2:18**
